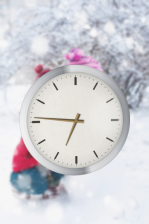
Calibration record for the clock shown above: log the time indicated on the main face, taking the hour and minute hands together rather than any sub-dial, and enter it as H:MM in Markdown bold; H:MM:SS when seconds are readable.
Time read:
**6:46**
